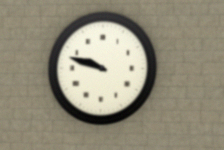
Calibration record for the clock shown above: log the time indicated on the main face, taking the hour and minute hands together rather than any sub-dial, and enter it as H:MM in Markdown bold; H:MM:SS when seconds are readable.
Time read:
**9:48**
